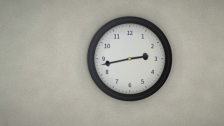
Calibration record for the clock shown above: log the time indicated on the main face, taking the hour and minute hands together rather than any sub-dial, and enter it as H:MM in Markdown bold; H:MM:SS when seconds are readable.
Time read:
**2:43**
